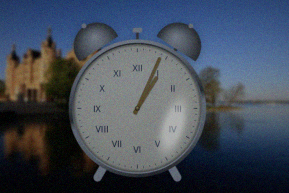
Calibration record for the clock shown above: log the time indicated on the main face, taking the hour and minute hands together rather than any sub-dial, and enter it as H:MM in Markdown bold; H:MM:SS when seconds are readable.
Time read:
**1:04**
